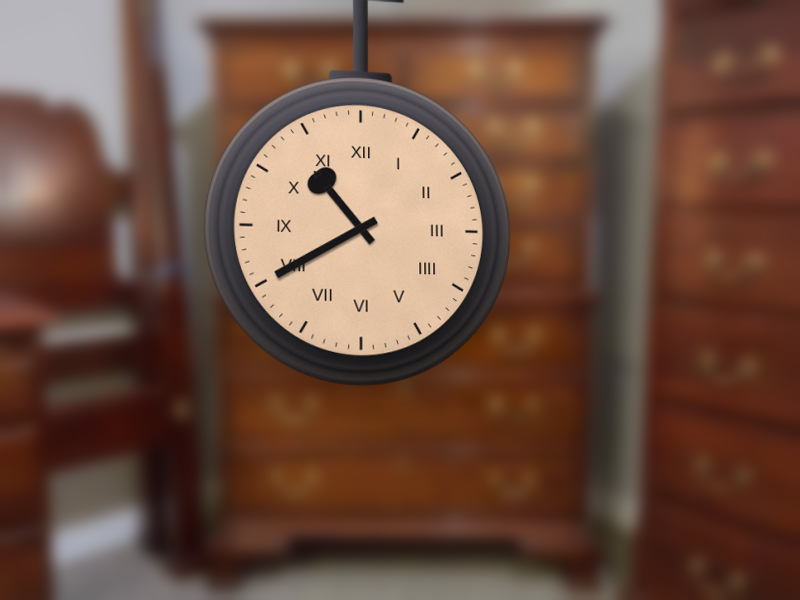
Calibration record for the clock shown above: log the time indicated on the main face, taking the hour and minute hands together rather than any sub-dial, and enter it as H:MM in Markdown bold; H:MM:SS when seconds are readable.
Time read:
**10:40**
